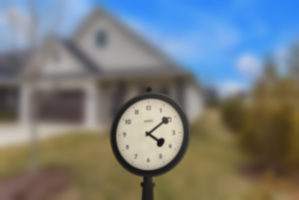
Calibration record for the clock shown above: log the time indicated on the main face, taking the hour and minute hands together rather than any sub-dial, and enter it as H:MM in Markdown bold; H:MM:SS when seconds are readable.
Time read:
**4:09**
